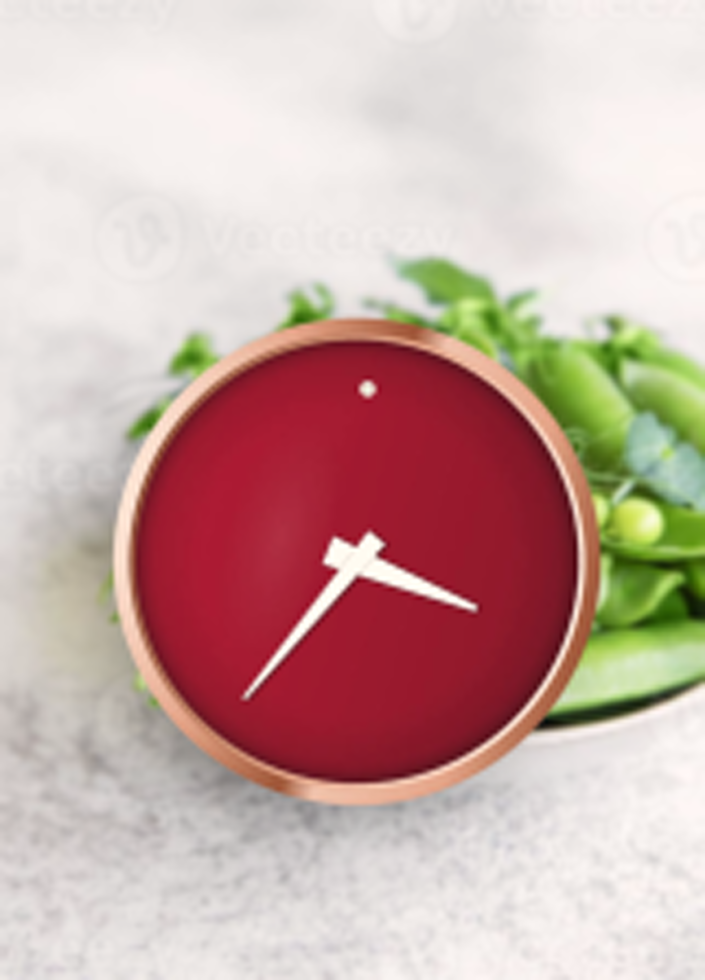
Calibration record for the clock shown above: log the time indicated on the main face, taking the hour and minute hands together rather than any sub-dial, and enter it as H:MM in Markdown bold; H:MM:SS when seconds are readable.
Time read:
**3:36**
